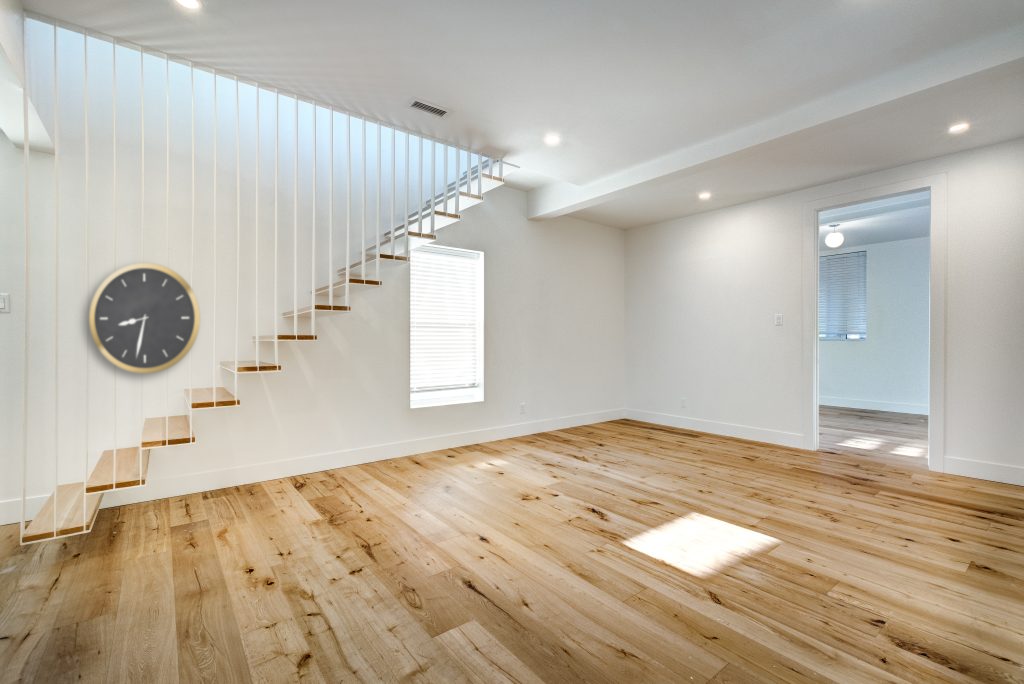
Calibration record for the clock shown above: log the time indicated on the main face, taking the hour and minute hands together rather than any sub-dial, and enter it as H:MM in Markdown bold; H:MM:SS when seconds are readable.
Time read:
**8:32**
